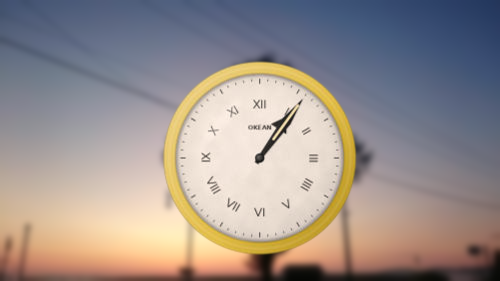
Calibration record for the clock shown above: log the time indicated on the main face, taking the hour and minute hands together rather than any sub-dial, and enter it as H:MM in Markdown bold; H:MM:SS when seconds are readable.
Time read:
**1:06**
